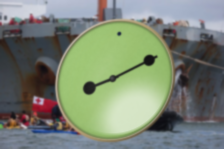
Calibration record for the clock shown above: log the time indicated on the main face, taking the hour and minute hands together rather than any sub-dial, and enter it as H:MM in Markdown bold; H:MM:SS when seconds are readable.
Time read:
**8:10**
